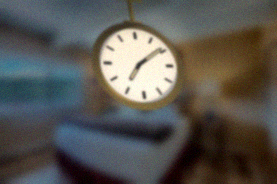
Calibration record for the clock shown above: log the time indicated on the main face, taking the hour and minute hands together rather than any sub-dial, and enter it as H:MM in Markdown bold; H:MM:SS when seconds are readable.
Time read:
**7:09**
